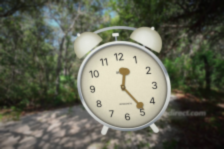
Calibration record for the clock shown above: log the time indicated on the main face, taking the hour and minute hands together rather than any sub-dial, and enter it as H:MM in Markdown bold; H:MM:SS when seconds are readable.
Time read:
**12:24**
